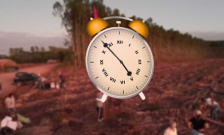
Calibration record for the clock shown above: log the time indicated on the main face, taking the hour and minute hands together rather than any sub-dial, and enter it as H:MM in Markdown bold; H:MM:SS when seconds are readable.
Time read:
**4:53**
